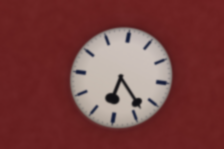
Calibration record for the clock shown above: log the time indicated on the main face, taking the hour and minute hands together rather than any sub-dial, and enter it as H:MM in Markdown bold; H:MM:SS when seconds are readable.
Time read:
**6:23**
